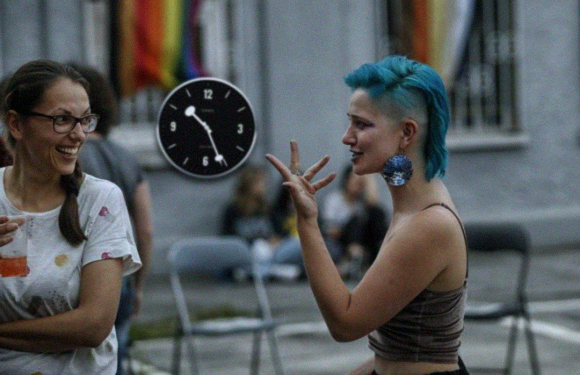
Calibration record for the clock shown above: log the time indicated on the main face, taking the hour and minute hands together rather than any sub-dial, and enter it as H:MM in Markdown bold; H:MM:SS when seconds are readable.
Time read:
**10:26**
